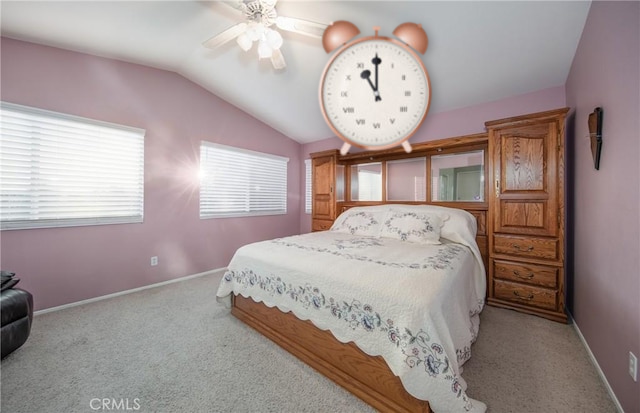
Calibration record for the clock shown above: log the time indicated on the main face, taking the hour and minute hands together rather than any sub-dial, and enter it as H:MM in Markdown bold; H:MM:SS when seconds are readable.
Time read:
**11:00**
